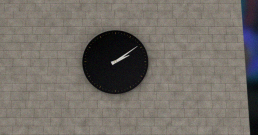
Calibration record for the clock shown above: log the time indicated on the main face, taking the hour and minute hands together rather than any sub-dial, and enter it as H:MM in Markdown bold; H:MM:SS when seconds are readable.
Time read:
**2:09**
